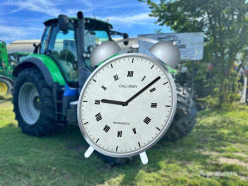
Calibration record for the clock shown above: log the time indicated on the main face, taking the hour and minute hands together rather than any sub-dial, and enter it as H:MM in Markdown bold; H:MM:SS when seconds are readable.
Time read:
**9:08**
